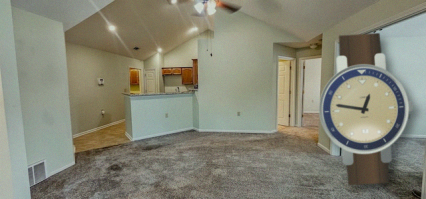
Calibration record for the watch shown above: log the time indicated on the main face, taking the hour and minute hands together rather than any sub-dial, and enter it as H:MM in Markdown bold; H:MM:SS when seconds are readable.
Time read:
**12:47**
